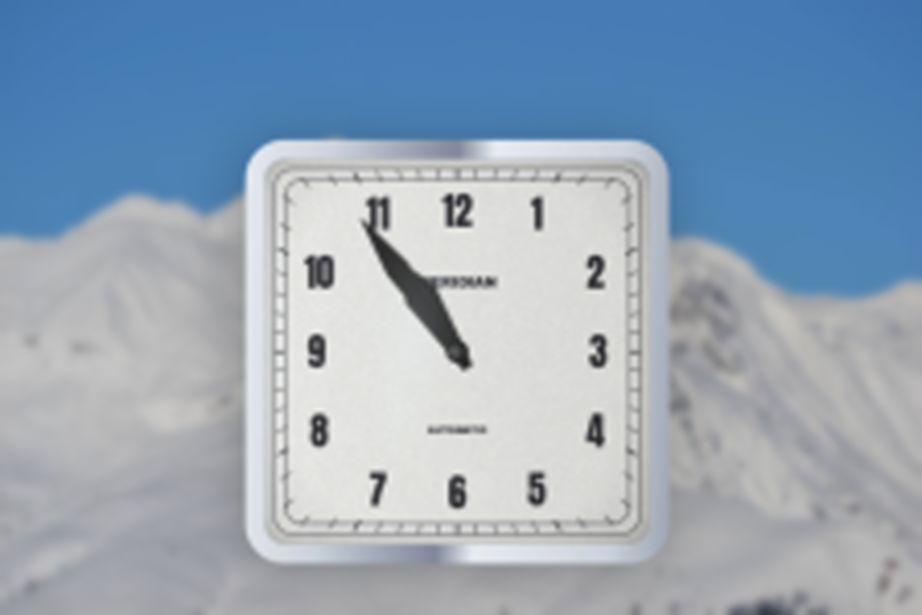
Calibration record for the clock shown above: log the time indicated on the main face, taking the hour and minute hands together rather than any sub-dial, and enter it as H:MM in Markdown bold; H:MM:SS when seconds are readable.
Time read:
**10:54**
